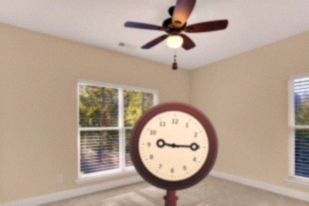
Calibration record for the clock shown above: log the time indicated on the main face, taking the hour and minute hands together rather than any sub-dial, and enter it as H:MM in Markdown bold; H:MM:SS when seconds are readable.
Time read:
**9:15**
